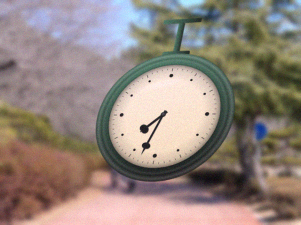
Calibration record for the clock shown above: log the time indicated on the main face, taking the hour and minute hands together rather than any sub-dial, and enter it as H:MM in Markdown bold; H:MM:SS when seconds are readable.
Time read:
**7:33**
